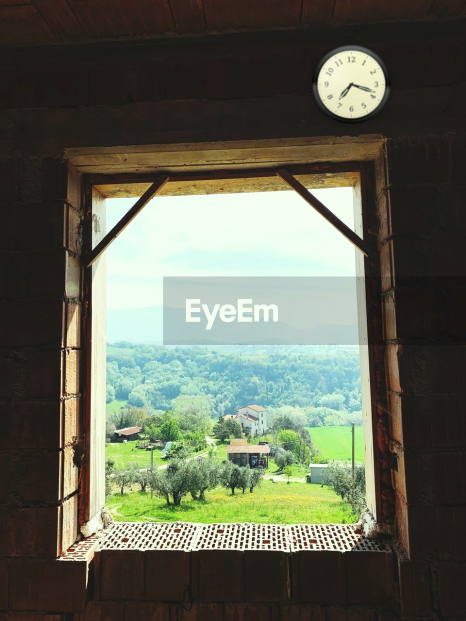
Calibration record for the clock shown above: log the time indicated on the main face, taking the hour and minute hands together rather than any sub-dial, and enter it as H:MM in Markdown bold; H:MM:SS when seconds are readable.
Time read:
**7:18**
